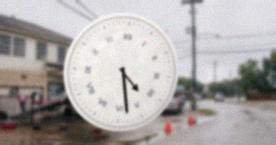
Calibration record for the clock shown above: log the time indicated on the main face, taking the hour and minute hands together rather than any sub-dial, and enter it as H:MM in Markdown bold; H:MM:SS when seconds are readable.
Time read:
**4:28**
